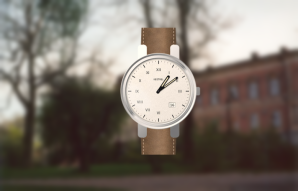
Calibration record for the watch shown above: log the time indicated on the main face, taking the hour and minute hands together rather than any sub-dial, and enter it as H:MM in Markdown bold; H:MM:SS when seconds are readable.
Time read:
**1:09**
